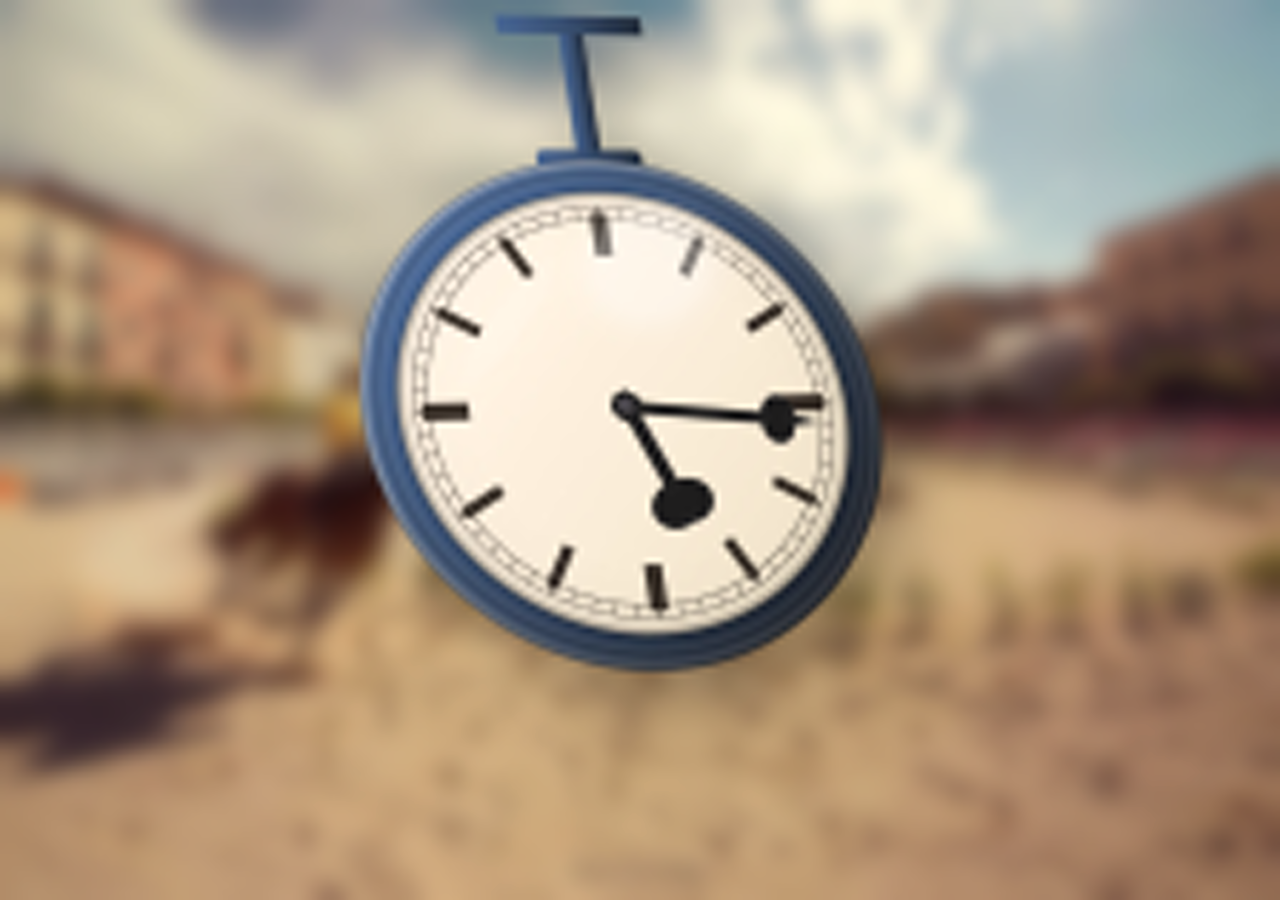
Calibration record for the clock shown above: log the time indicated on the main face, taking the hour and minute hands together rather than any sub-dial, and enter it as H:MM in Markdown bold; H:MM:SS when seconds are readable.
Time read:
**5:16**
